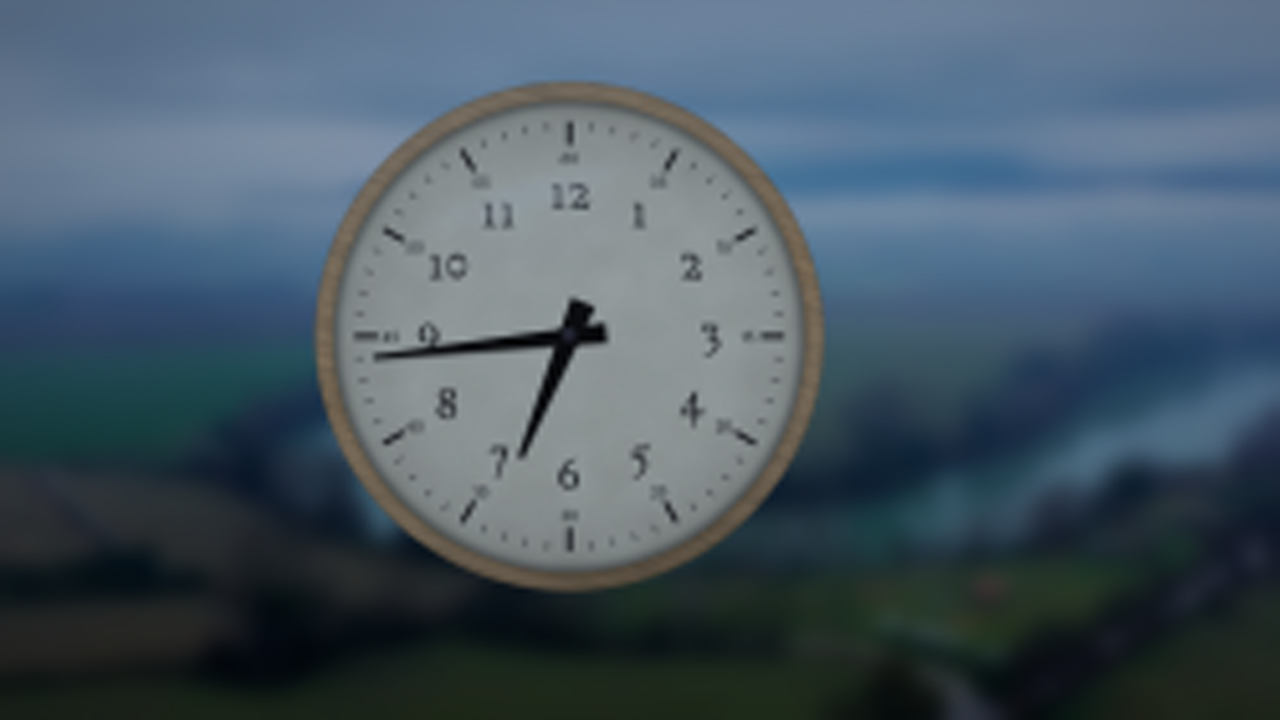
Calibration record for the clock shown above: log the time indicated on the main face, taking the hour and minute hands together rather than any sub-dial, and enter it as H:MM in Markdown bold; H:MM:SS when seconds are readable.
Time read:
**6:44**
